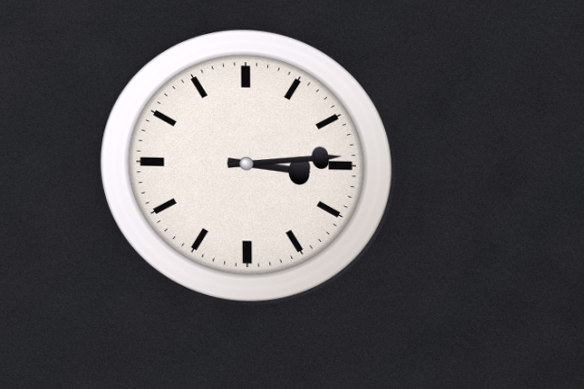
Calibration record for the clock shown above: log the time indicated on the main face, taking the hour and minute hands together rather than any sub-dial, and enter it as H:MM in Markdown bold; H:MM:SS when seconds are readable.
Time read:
**3:14**
